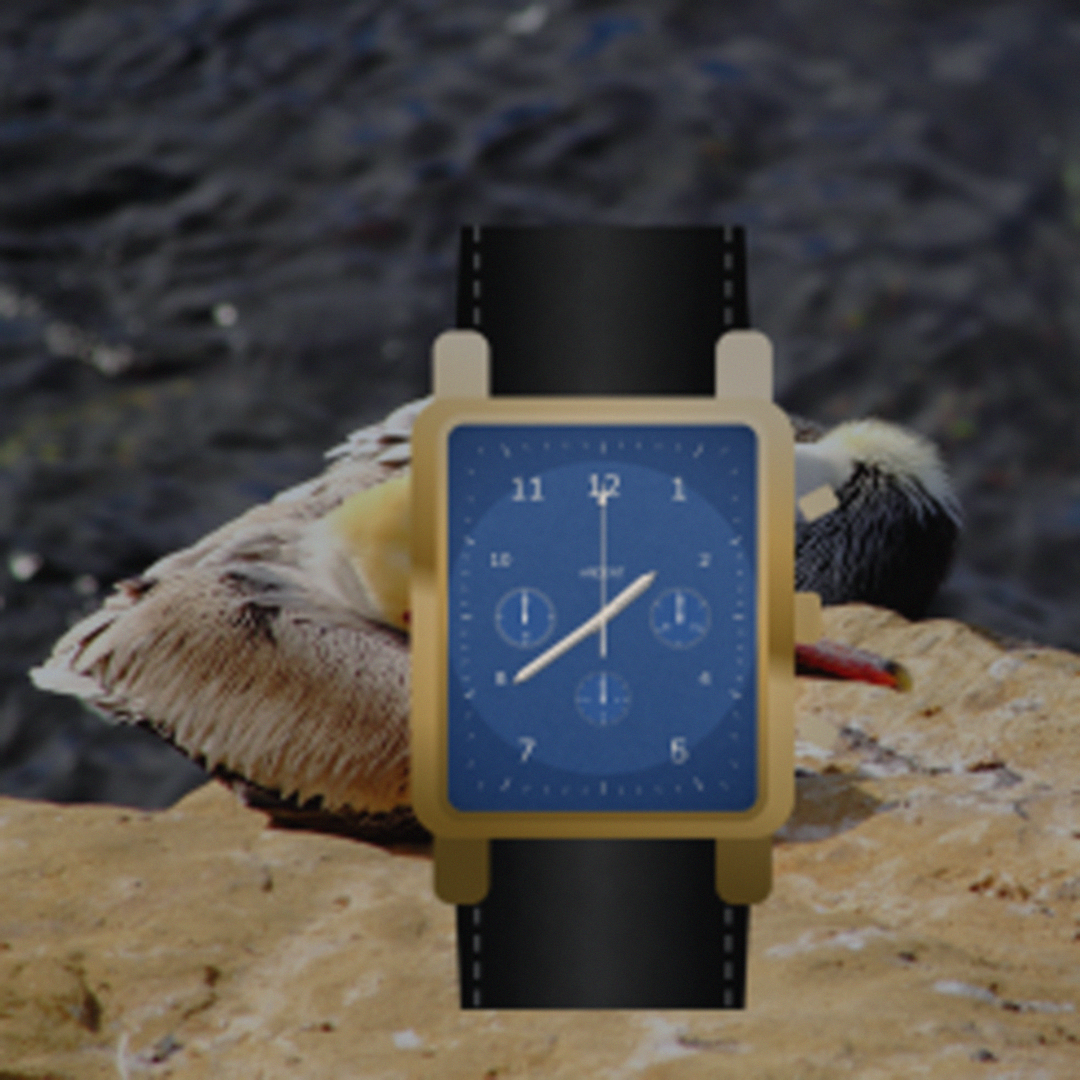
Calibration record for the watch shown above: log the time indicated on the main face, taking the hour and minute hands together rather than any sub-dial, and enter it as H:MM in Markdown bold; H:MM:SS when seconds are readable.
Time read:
**1:39**
